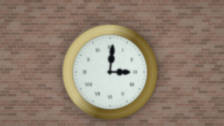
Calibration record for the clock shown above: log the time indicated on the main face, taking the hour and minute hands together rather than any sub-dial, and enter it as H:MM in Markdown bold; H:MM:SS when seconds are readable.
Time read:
**3:01**
